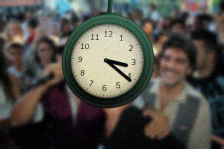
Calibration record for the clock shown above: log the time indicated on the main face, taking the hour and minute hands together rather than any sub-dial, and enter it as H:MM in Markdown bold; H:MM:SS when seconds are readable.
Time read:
**3:21**
